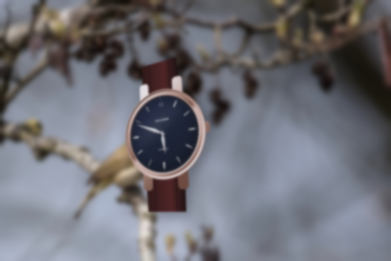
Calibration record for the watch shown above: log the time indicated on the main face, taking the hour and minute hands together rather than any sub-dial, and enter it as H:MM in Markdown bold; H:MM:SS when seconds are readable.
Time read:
**5:49**
